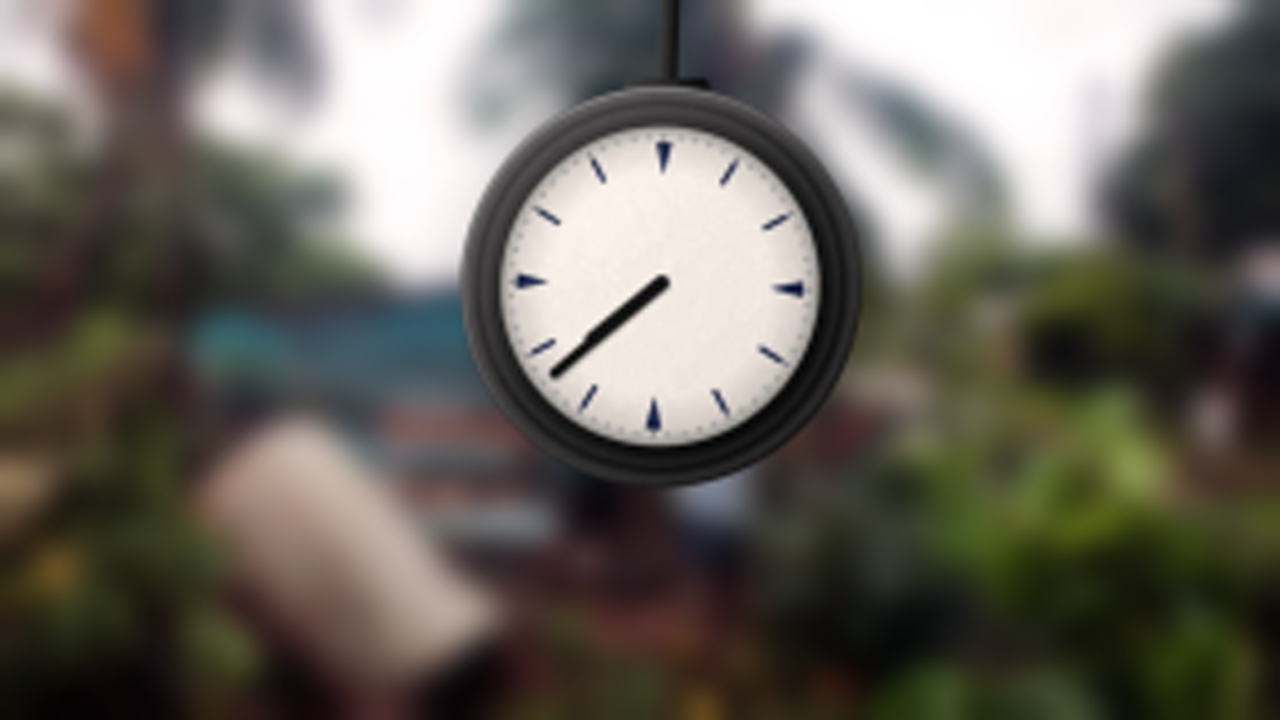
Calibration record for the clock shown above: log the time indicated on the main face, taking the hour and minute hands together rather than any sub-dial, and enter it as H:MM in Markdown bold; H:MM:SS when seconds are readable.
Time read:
**7:38**
